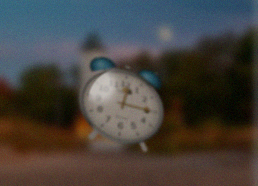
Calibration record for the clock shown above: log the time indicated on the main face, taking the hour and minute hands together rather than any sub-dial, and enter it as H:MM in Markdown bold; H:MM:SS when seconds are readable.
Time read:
**12:15**
